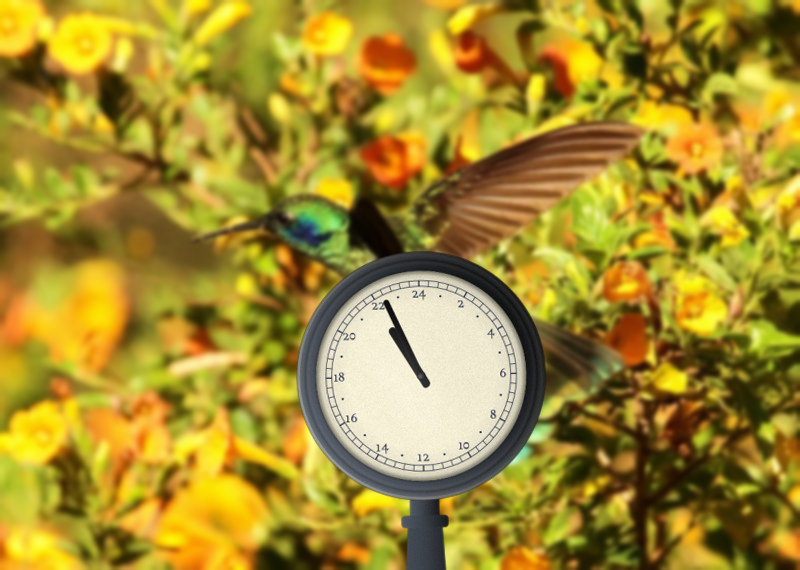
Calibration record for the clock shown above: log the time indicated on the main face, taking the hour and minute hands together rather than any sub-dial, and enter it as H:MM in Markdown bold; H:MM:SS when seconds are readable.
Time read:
**21:56**
